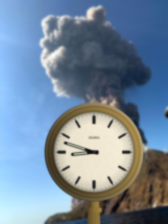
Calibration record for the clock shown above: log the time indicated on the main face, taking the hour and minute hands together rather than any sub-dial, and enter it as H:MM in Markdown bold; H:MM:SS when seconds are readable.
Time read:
**8:48**
